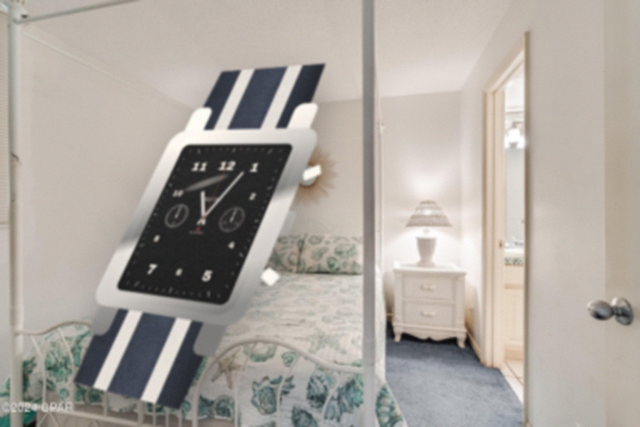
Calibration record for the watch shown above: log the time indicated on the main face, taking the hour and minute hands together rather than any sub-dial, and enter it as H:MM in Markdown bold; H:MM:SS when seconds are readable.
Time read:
**11:04**
